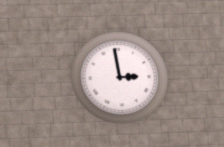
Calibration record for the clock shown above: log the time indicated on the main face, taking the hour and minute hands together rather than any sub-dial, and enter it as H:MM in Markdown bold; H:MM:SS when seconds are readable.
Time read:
**2:59**
